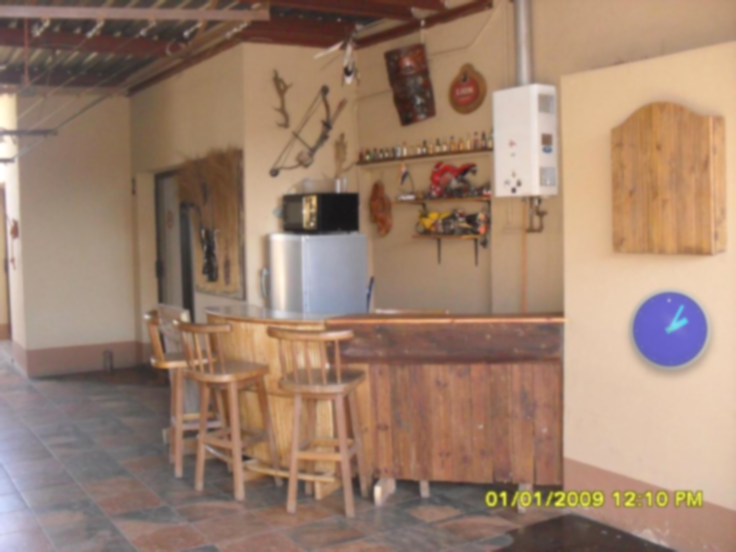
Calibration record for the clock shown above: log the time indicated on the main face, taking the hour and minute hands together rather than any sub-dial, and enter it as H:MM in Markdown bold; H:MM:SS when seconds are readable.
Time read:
**2:05**
